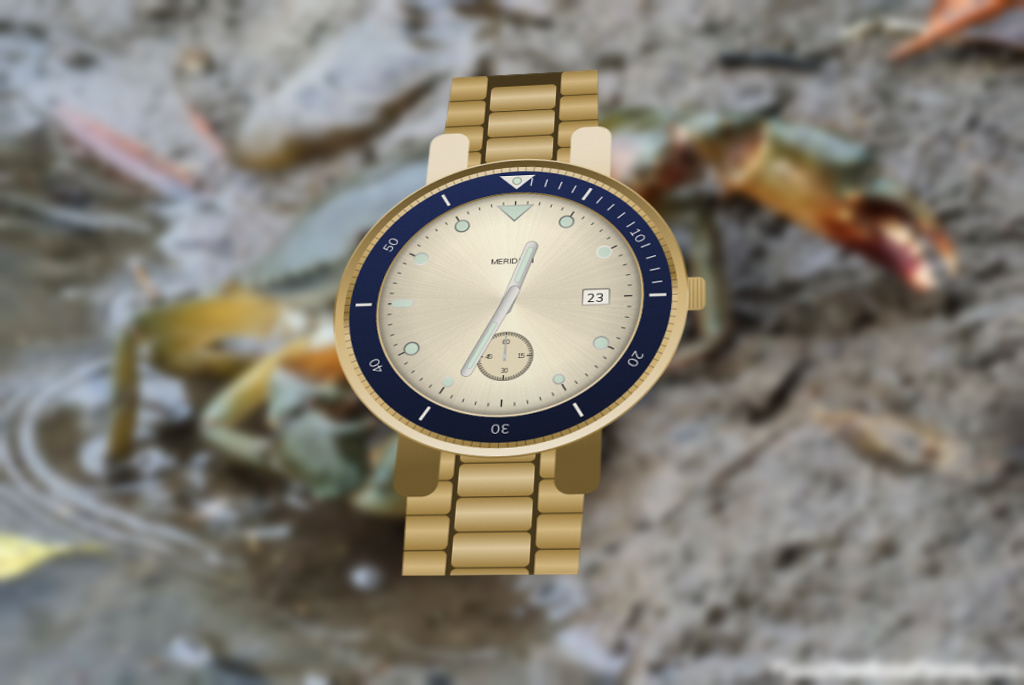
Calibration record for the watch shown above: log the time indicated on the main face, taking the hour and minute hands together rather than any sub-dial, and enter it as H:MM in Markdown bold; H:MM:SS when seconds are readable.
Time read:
**12:34**
